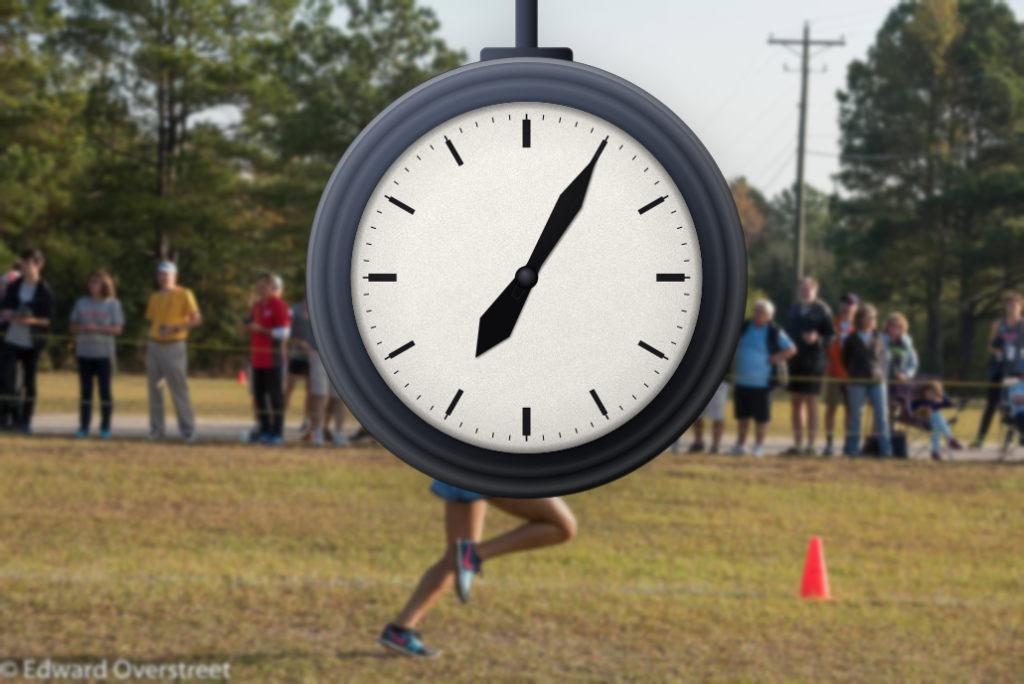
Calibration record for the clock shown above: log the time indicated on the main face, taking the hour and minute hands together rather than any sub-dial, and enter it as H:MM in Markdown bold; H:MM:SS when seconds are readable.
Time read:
**7:05**
